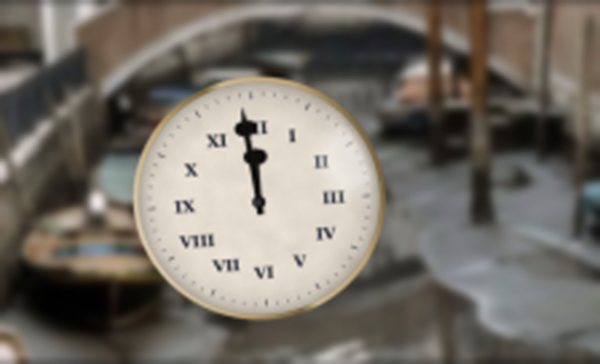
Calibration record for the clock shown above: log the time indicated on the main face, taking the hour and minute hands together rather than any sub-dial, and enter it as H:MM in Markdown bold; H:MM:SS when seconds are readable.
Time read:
**11:59**
